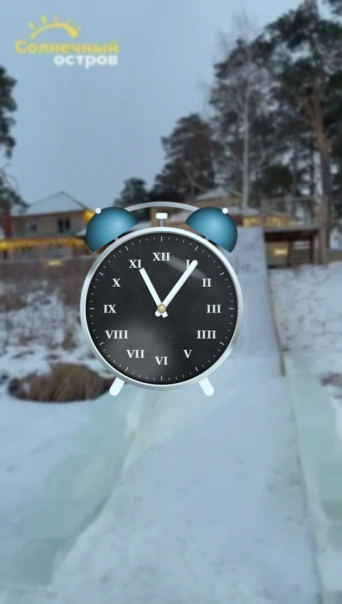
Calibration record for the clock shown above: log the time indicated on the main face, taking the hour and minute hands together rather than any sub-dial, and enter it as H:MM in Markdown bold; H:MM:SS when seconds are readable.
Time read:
**11:06**
